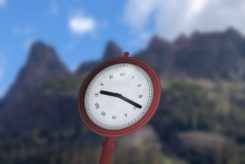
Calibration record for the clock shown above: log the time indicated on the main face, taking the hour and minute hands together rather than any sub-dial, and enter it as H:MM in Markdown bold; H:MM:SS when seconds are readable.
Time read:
**9:19**
